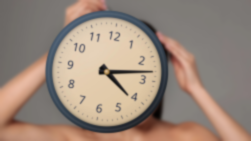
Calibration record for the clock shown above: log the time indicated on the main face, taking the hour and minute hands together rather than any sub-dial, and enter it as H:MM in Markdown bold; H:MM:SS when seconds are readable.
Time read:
**4:13**
